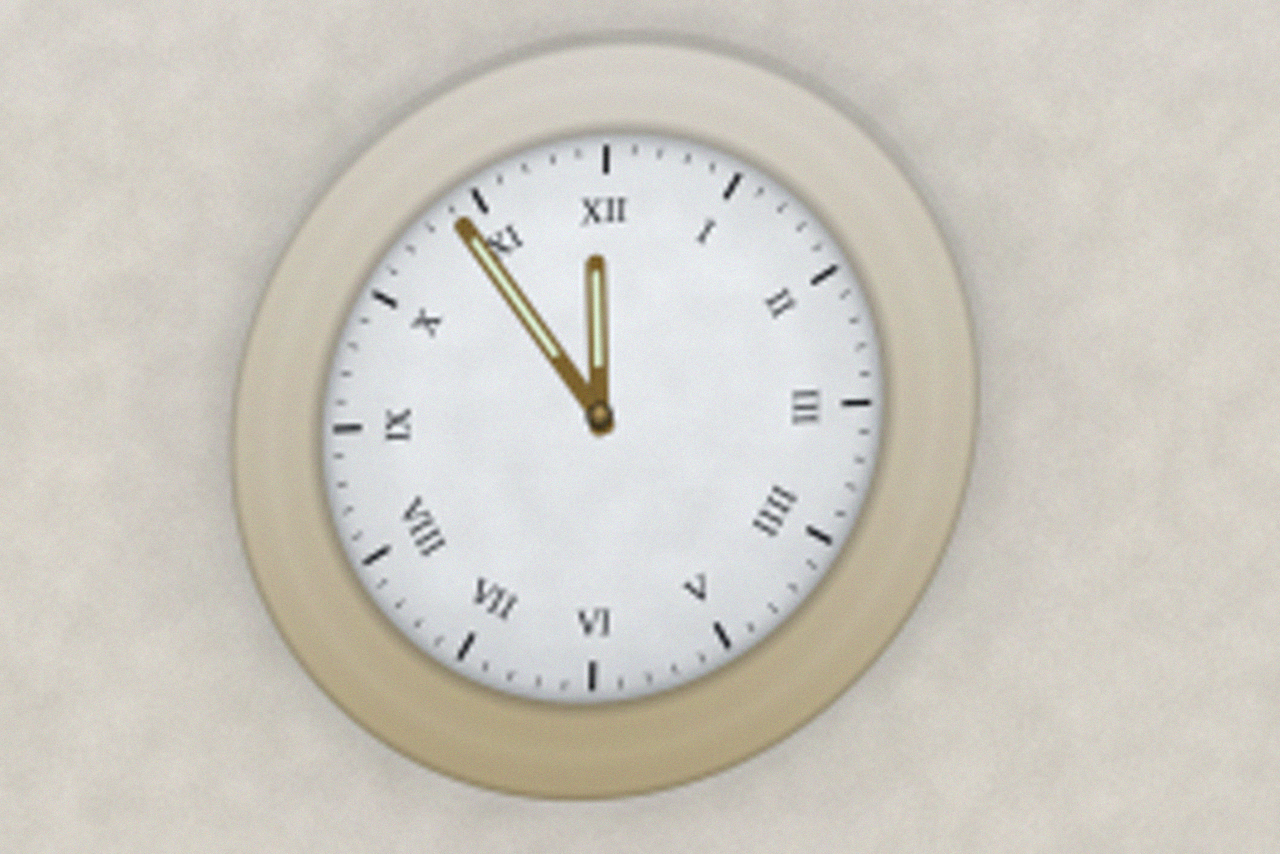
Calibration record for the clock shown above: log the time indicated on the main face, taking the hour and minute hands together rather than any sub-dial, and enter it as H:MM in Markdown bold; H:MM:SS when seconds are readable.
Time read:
**11:54**
